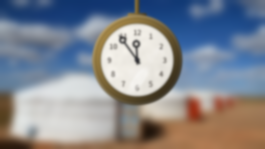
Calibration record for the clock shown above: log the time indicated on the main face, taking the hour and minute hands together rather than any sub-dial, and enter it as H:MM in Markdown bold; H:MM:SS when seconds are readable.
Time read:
**11:54**
